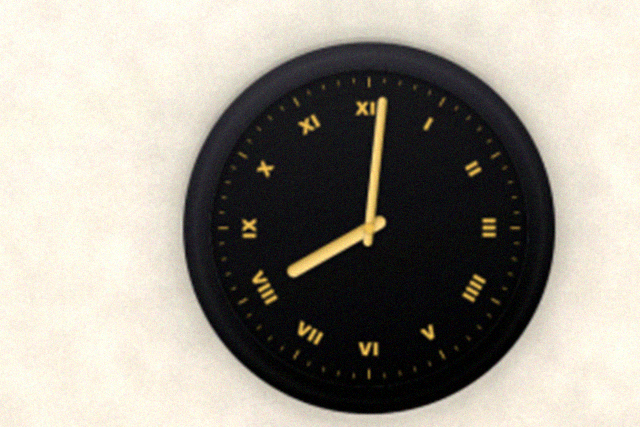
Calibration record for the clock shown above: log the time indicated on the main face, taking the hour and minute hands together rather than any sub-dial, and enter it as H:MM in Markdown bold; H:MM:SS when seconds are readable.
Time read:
**8:01**
